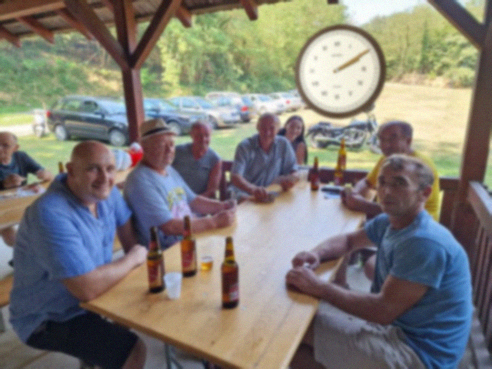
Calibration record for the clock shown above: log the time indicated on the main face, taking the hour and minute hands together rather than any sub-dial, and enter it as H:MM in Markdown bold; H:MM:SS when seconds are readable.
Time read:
**2:10**
